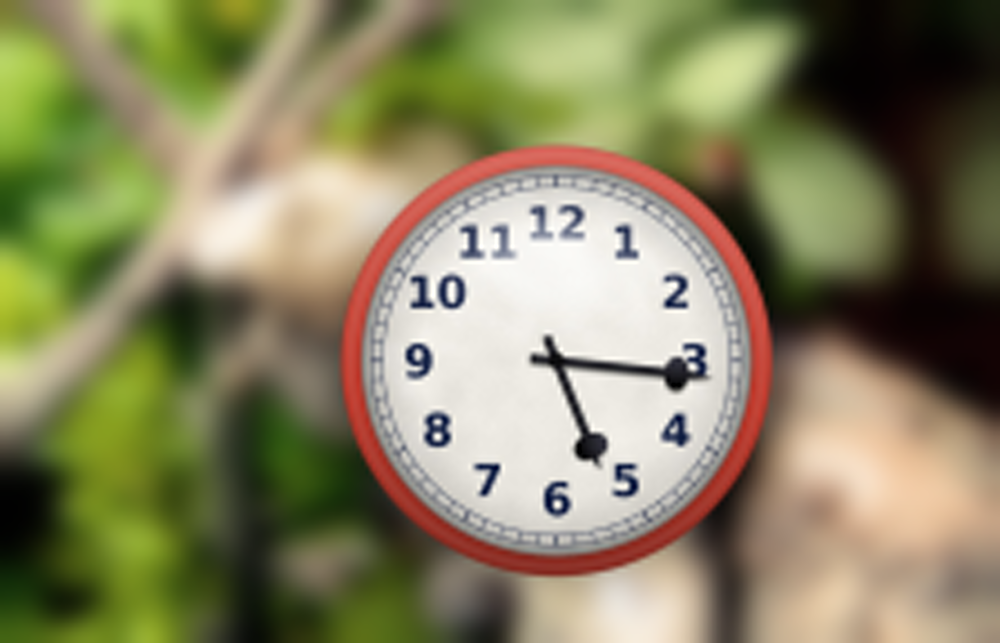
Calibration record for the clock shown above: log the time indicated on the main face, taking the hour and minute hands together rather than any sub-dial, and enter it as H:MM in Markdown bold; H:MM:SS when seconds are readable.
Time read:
**5:16**
